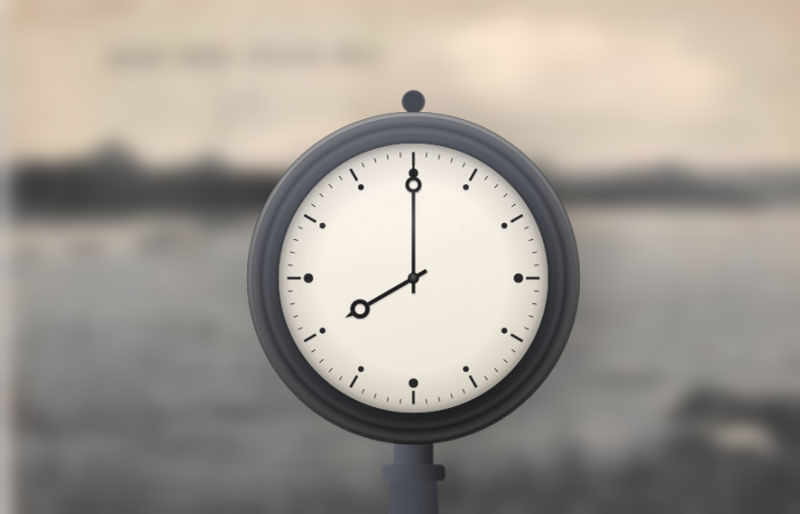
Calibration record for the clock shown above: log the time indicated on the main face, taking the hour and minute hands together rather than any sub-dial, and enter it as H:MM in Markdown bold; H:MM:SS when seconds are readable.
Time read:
**8:00**
